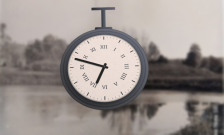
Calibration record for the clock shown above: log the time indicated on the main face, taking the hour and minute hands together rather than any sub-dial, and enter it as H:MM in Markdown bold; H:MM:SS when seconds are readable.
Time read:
**6:48**
